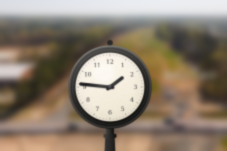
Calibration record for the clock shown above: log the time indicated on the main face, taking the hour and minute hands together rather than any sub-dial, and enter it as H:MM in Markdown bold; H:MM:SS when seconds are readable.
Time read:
**1:46**
